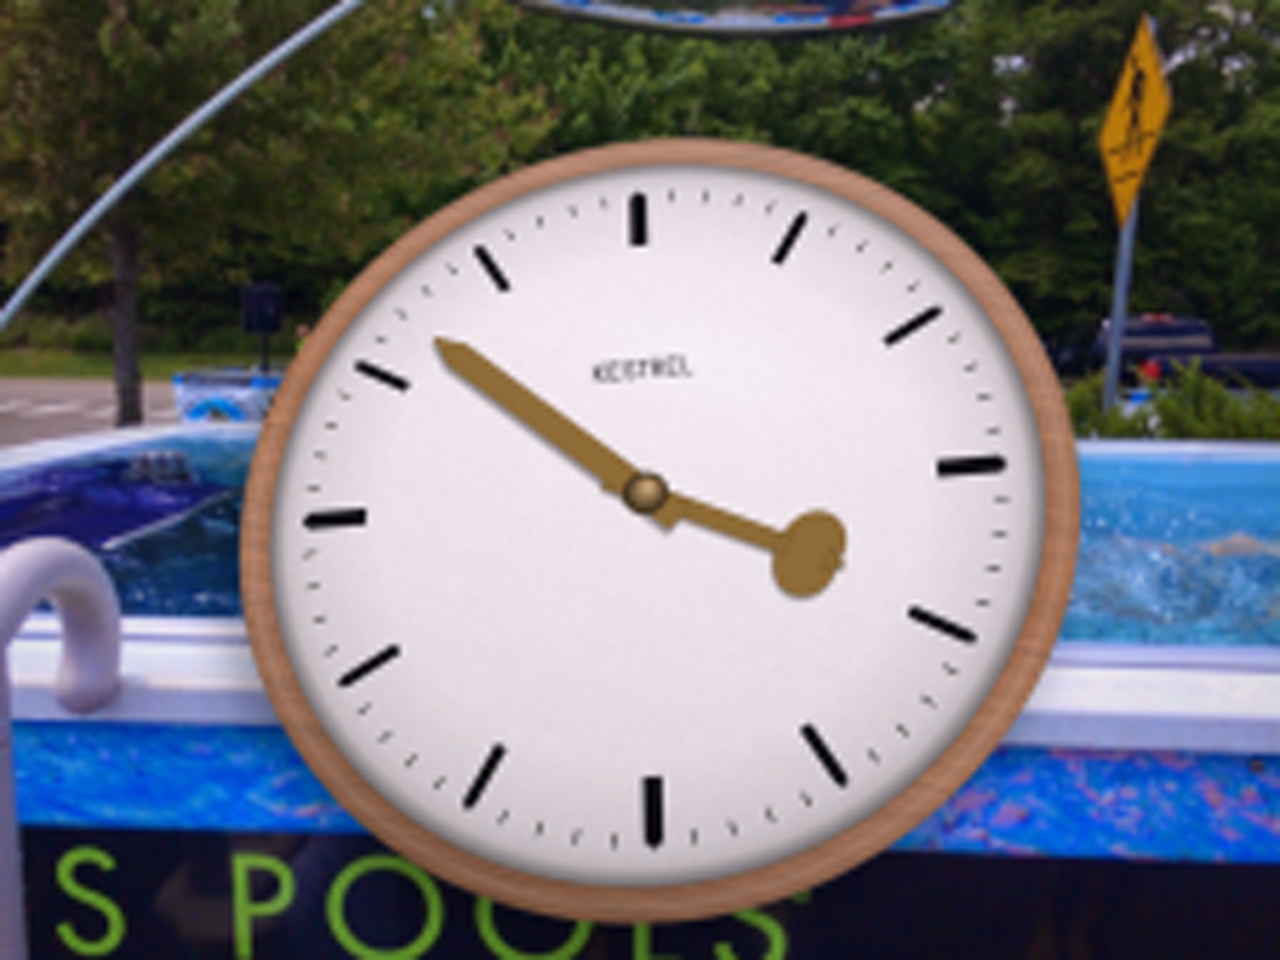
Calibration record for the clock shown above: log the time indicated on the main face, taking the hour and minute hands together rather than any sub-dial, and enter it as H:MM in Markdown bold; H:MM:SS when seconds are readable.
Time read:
**3:52**
